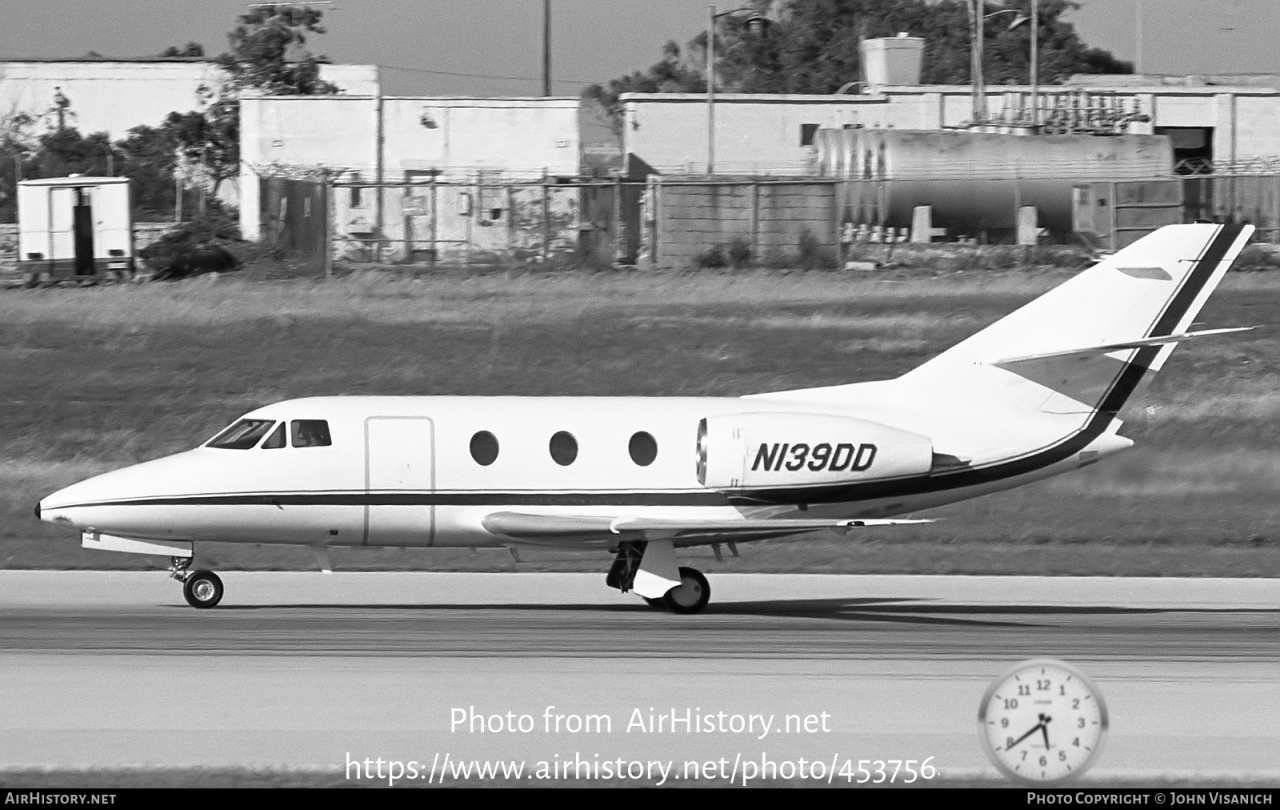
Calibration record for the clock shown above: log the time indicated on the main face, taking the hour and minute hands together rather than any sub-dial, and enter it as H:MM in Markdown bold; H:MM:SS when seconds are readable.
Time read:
**5:39**
